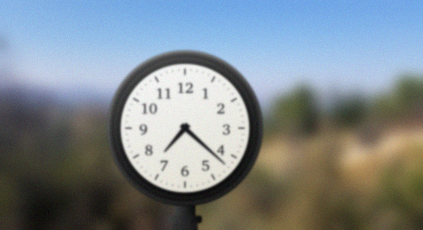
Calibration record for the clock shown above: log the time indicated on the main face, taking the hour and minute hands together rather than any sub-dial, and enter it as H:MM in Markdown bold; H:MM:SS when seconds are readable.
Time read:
**7:22**
